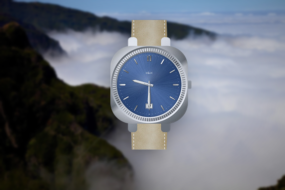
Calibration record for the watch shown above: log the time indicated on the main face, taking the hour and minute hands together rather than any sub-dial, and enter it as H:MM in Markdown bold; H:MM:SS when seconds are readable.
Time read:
**9:30**
